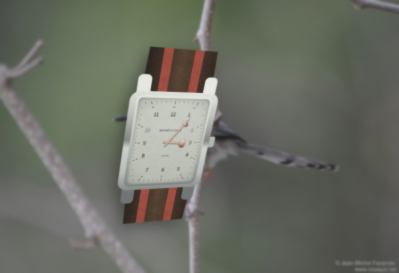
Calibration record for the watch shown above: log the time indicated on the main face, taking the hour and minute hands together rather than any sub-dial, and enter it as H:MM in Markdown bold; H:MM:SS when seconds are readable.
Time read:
**3:06**
